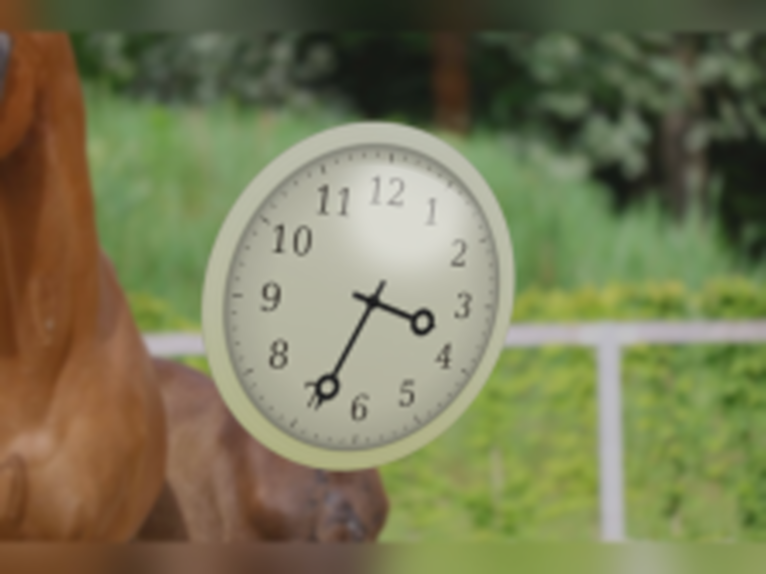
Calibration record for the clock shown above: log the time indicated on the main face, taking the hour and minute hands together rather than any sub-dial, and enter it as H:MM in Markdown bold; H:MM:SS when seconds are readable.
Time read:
**3:34**
